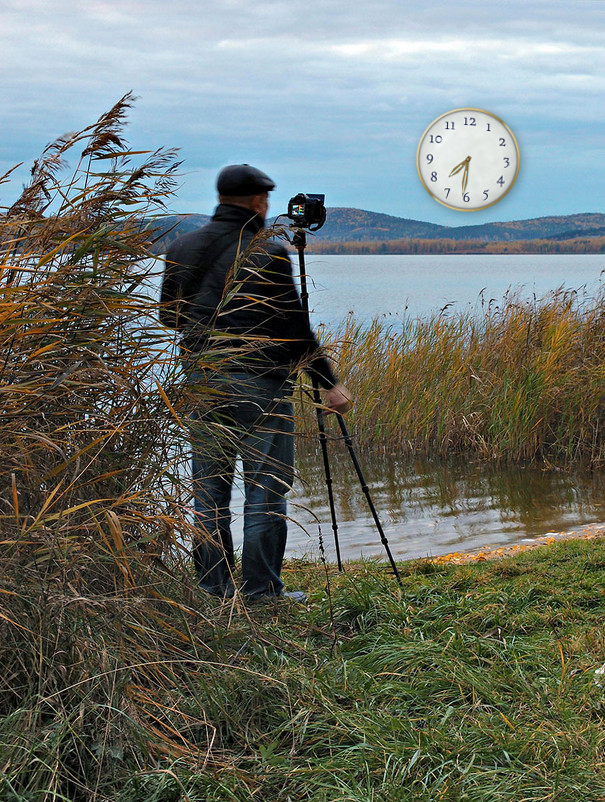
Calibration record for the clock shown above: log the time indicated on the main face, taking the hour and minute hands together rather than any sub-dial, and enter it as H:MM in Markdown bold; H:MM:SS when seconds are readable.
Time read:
**7:31**
